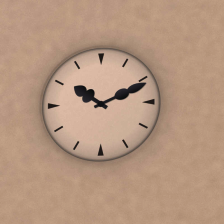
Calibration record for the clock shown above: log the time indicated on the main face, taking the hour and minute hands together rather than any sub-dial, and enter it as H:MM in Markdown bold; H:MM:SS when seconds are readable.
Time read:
**10:11**
